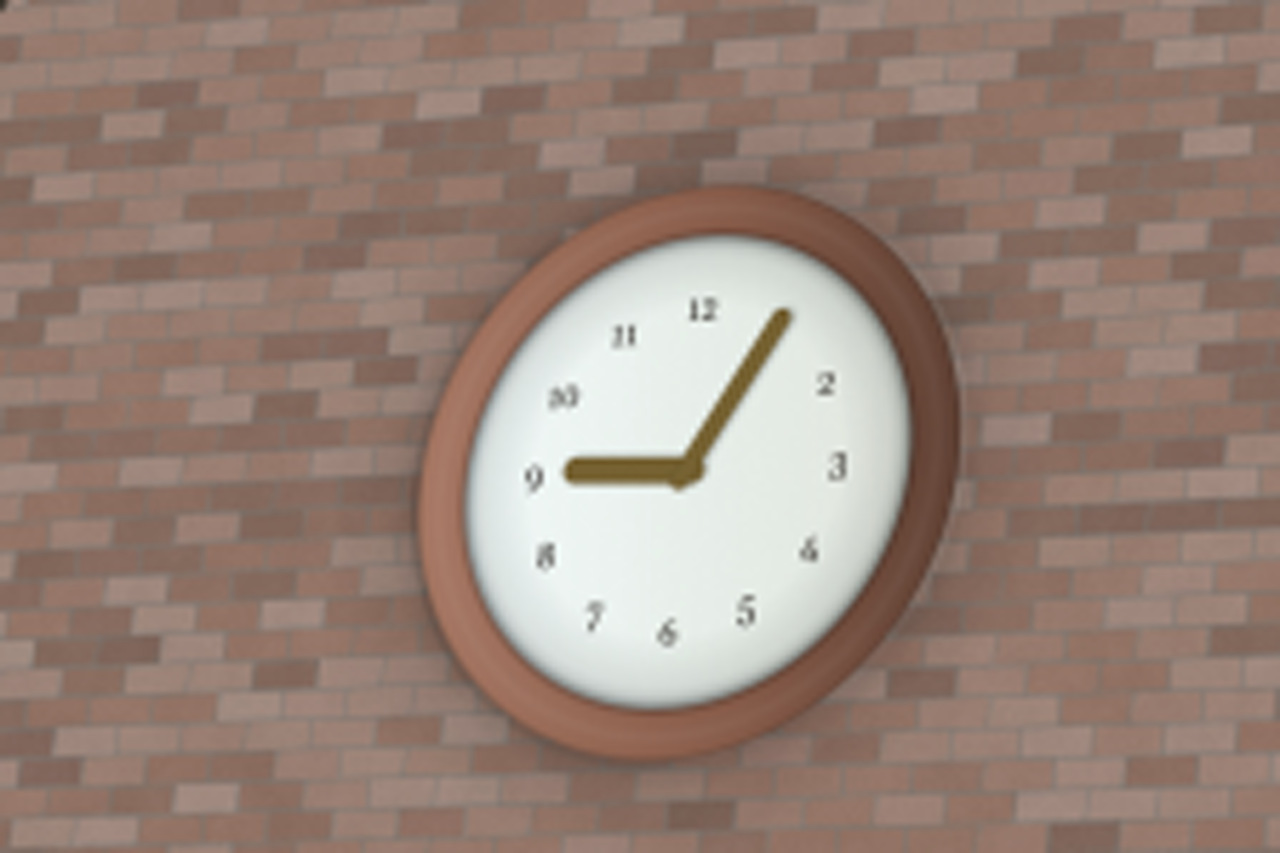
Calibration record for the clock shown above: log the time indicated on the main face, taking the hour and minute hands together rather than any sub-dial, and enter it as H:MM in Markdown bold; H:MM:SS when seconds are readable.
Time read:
**9:05**
